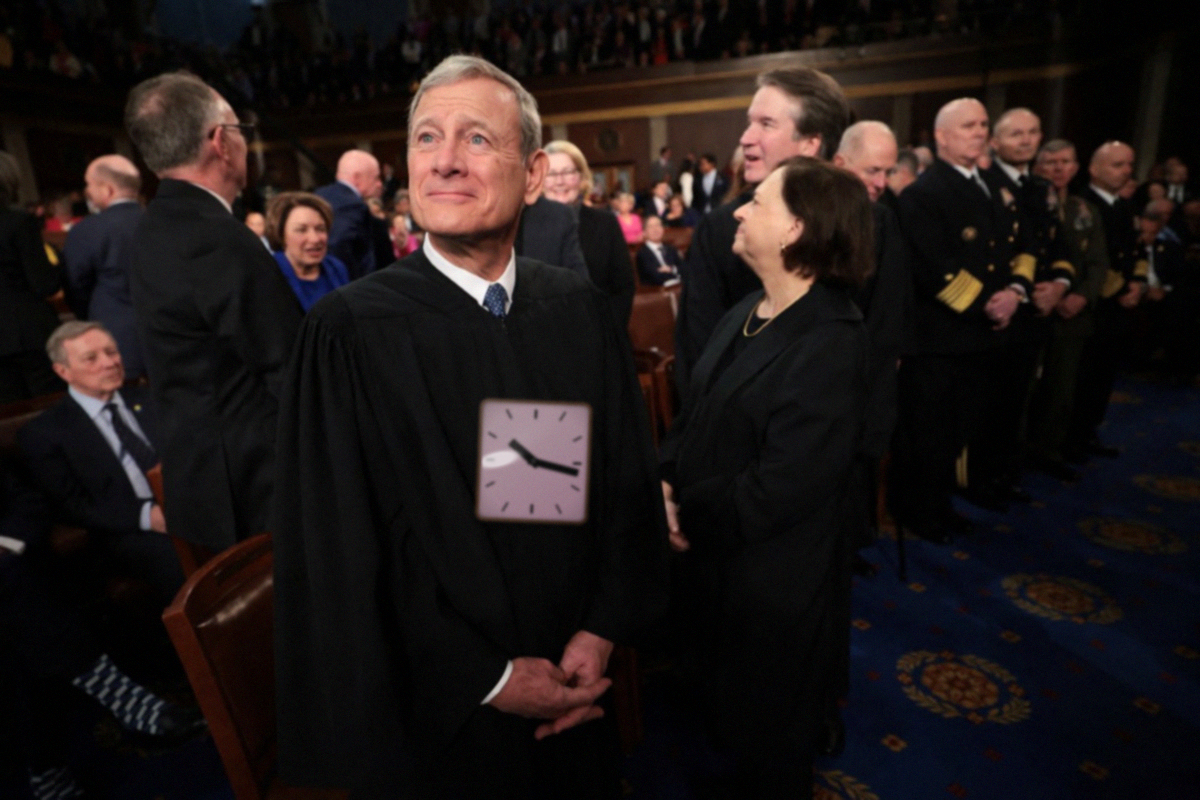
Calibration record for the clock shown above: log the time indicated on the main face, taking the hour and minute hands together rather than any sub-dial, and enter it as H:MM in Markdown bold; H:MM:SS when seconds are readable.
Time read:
**10:17**
